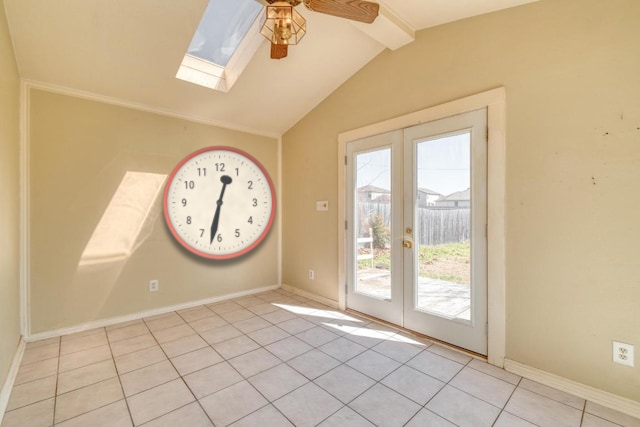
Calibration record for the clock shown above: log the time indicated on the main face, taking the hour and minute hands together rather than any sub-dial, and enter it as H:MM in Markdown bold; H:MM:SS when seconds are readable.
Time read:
**12:32**
